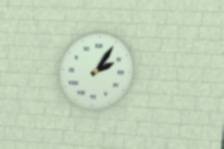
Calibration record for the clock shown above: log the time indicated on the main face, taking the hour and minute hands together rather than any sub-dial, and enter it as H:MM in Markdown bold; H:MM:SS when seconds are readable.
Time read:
**2:05**
